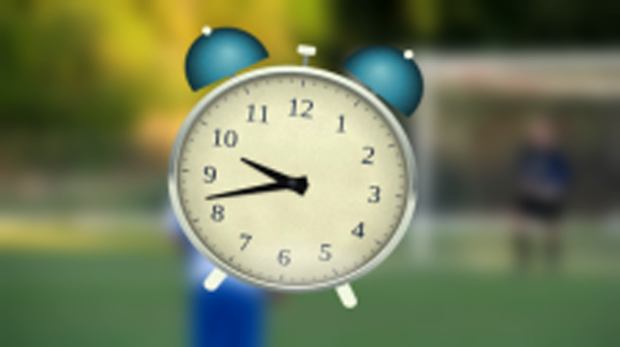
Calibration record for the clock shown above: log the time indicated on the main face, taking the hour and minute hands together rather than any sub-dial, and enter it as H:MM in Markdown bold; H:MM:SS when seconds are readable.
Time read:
**9:42**
